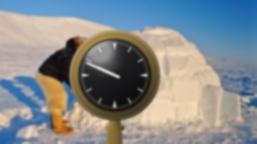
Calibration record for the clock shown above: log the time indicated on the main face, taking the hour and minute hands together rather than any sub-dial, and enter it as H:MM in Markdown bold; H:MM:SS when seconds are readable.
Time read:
**9:49**
